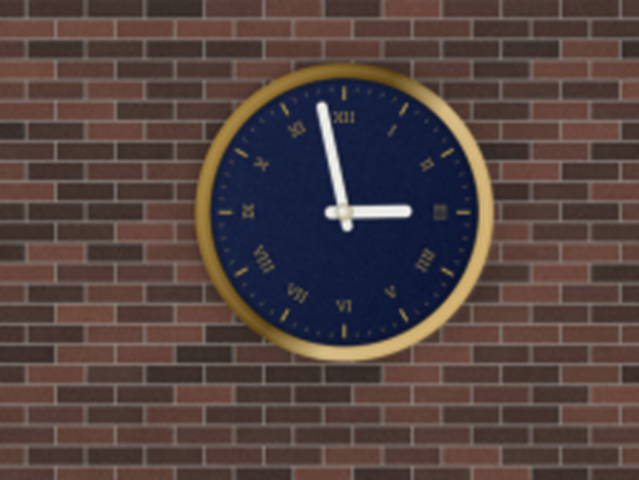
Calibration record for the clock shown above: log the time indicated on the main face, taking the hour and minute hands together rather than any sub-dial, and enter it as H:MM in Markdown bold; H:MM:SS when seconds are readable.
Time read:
**2:58**
